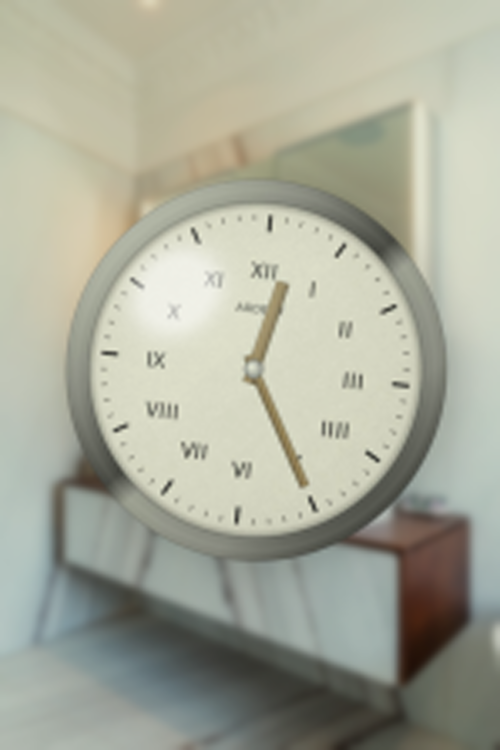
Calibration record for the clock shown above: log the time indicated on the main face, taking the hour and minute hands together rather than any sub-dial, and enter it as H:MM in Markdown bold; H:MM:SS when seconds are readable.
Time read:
**12:25**
